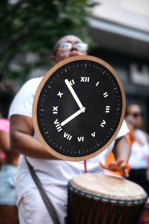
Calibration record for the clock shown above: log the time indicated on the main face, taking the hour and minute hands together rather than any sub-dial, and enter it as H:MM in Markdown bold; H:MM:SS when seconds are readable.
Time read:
**7:54**
